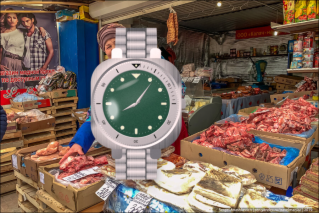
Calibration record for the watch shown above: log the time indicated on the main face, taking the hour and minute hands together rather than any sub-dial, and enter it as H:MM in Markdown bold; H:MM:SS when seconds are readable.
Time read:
**8:06**
